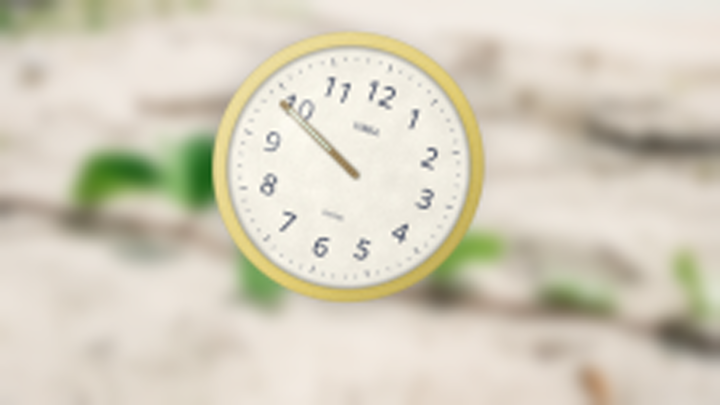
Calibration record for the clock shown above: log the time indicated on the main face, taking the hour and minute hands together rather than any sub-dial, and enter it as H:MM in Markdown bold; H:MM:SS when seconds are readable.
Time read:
**9:49**
